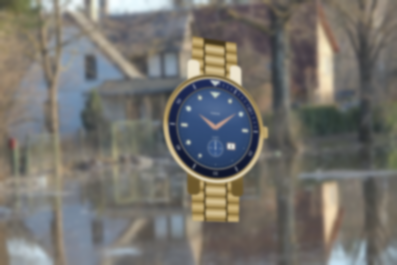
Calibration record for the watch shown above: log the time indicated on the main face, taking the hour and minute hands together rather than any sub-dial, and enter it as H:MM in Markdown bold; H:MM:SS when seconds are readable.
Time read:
**10:09**
